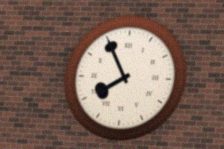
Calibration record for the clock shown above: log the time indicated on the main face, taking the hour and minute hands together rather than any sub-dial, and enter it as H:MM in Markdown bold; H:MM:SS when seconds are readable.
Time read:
**7:55**
